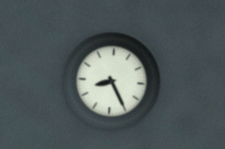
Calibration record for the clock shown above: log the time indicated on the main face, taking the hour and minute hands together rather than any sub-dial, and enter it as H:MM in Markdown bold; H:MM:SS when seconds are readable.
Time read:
**8:25**
